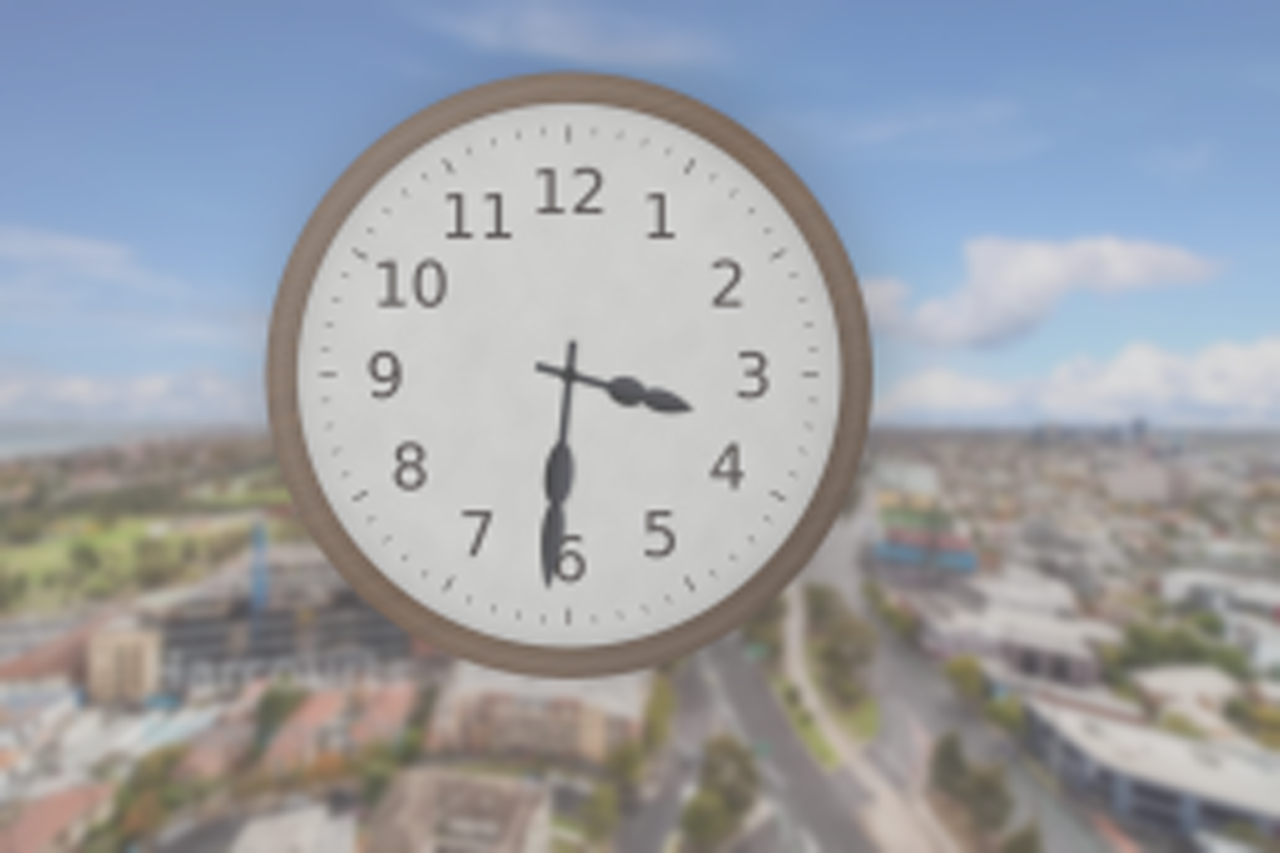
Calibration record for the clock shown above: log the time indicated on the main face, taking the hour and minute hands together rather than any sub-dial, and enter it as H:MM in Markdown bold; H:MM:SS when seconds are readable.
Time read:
**3:31**
